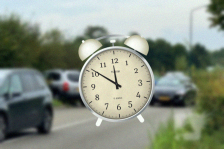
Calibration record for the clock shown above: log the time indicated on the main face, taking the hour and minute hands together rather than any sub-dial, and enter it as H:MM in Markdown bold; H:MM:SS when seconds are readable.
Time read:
**11:51**
